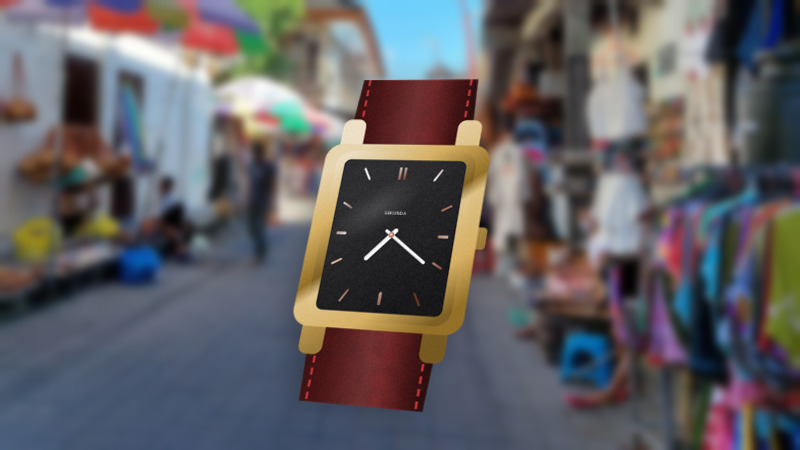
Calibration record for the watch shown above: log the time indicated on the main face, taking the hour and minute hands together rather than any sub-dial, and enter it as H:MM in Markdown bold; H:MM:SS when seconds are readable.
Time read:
**7:21**
